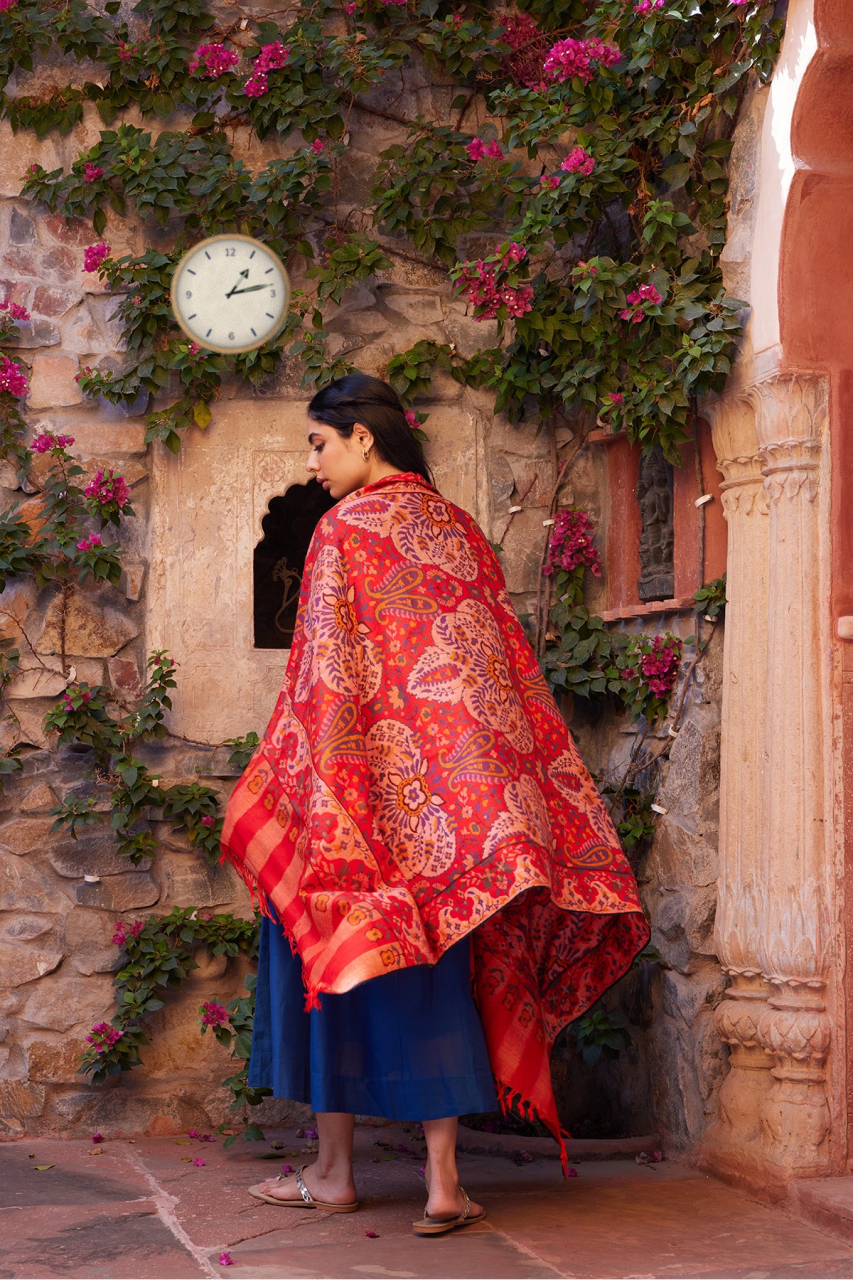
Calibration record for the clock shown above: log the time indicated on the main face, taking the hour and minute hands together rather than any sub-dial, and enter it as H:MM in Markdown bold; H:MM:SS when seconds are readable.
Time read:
**1:13**
